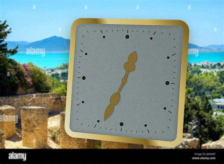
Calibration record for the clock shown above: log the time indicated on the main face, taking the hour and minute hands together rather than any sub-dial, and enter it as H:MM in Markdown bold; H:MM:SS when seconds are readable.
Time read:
**12:34**
